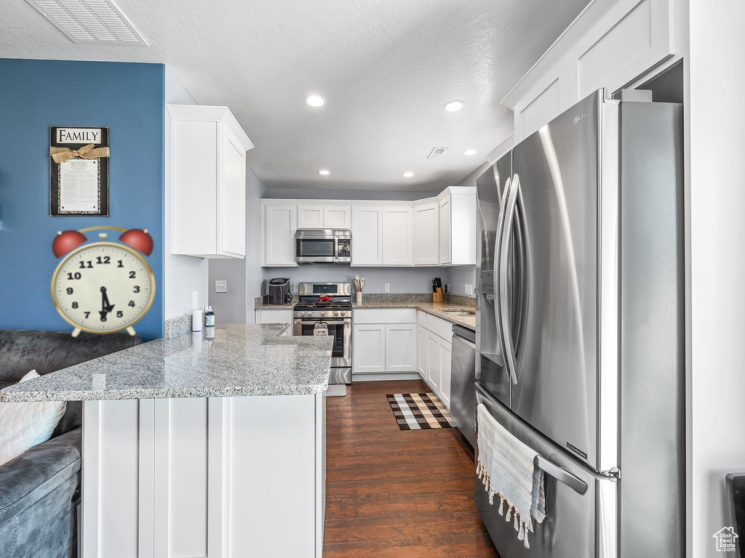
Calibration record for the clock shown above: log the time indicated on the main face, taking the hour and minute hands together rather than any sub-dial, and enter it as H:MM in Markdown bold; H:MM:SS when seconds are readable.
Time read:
**5:30**
